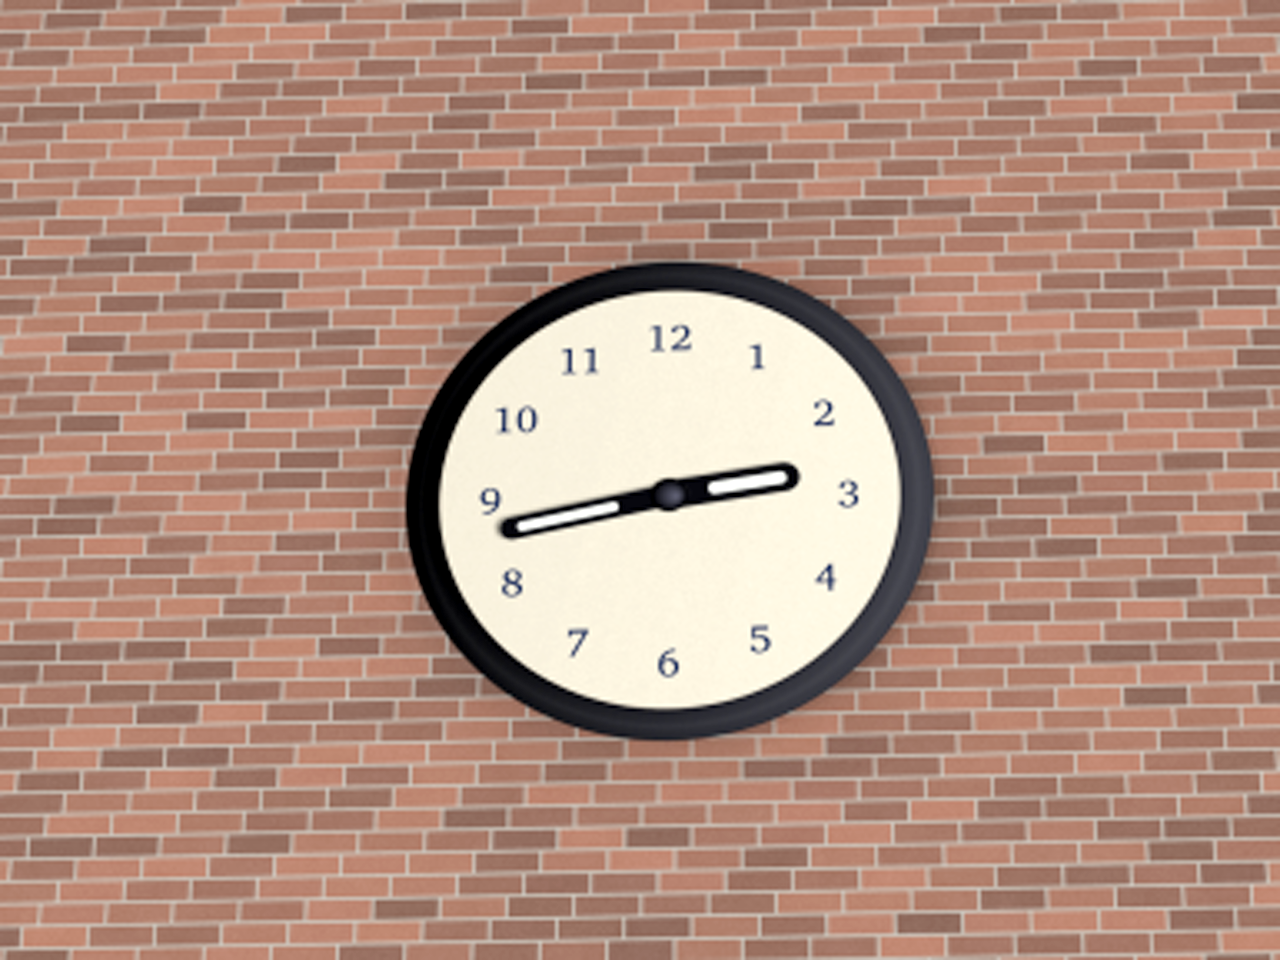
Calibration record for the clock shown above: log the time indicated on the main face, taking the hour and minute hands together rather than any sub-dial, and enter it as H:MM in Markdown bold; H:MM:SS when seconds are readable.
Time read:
**2:43**
